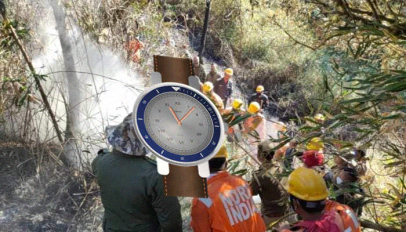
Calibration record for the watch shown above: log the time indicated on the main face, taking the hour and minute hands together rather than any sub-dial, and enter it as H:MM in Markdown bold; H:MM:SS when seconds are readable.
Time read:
**11:07**
